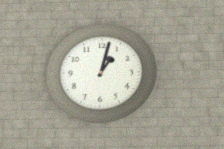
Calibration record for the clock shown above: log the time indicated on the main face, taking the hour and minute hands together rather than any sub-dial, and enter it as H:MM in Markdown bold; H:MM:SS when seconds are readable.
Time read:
**1:02**
